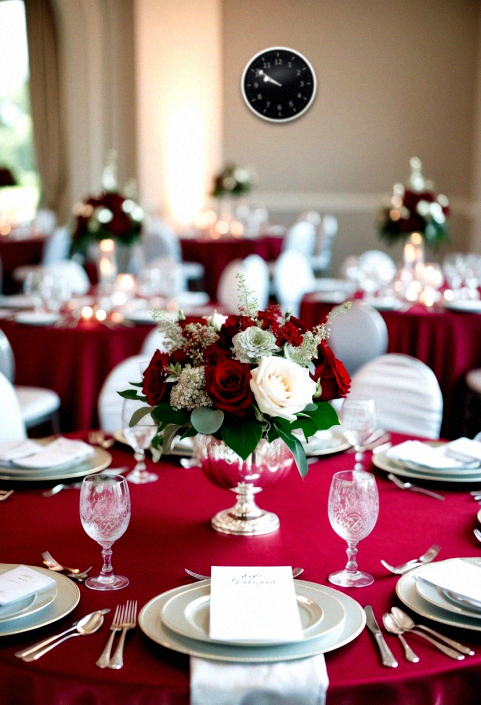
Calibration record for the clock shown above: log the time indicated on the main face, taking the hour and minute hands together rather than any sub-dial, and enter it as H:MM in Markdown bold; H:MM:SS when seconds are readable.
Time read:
**9:51**
